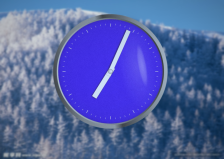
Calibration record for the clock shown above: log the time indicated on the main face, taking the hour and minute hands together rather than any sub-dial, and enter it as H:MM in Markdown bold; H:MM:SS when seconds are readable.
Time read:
**7:04**
